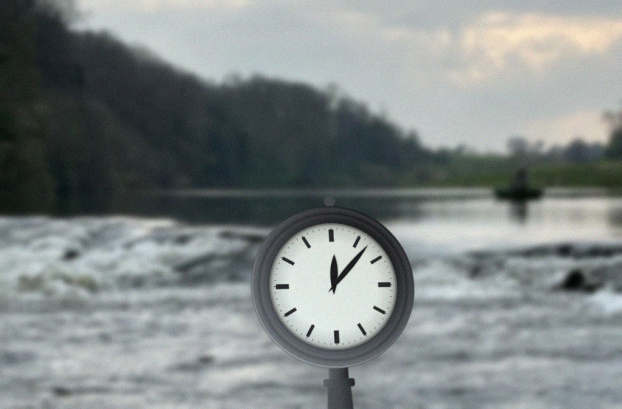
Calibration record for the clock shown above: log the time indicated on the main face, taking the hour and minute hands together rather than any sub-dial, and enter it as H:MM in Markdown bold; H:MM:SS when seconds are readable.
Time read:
**12:07**
